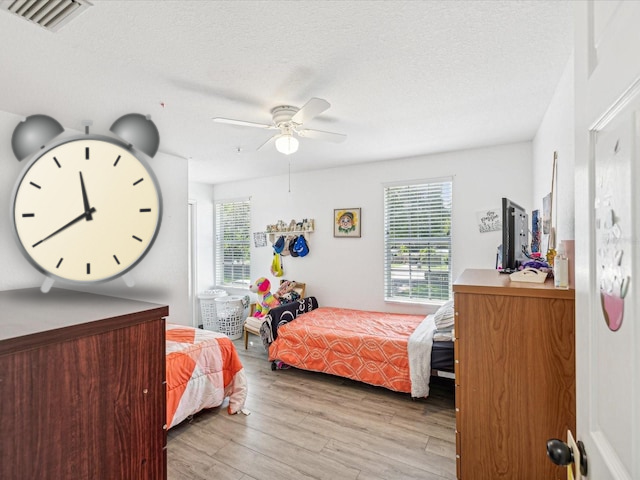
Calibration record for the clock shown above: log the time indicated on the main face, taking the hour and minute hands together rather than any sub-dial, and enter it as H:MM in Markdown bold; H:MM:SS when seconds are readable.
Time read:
**11:40**
